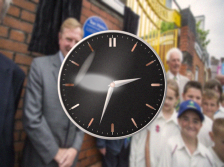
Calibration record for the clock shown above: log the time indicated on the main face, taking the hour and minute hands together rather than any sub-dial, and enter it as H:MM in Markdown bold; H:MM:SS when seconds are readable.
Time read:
**2:33**
